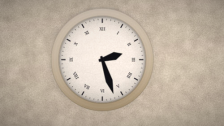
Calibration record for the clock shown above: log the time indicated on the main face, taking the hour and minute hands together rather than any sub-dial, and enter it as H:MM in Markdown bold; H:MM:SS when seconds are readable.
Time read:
**2:27**
